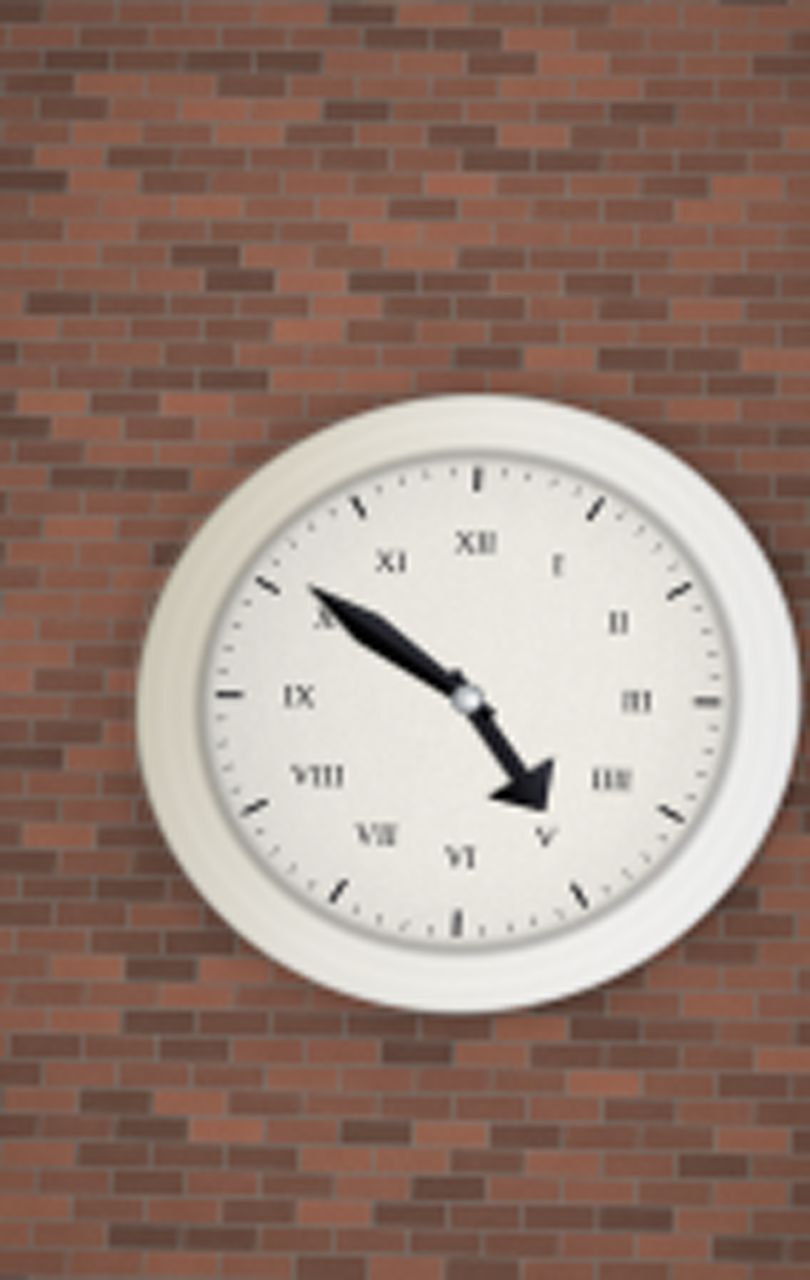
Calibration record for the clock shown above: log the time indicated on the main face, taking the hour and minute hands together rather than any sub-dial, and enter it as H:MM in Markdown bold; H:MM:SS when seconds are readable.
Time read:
**4:51**
